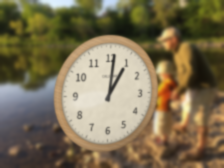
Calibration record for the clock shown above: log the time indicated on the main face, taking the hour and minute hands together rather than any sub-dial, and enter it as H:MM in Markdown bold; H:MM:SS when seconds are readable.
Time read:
**1:01**
